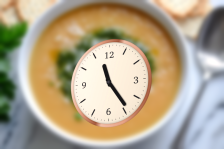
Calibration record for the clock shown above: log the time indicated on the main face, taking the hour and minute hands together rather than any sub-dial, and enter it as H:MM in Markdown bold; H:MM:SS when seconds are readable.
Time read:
**11:24**
